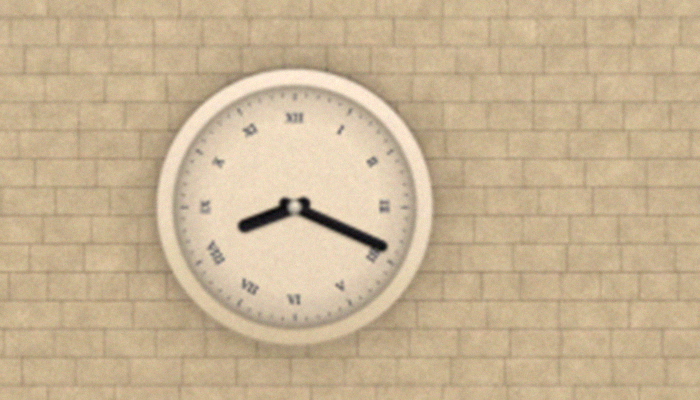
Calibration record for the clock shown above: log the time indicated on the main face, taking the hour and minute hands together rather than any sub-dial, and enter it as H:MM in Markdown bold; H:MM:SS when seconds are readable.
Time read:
**8:19**
